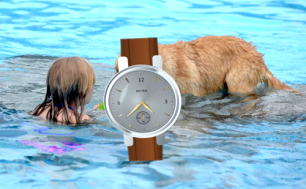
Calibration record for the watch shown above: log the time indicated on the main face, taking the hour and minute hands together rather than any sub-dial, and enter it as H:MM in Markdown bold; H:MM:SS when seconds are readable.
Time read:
**4:38**
